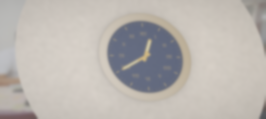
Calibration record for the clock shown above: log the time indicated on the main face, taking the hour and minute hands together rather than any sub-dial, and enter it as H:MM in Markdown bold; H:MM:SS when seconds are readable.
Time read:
**12:40**
